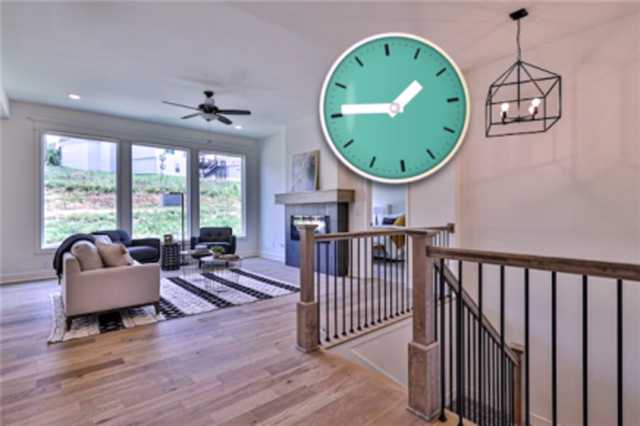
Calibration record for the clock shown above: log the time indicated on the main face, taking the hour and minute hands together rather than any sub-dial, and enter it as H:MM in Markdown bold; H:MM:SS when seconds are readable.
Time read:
**1:46**
